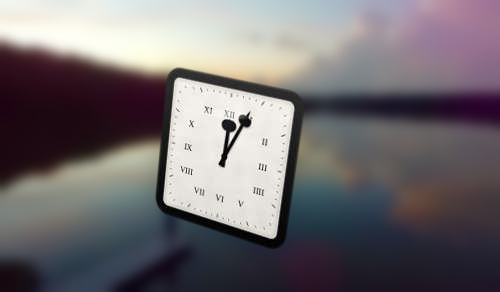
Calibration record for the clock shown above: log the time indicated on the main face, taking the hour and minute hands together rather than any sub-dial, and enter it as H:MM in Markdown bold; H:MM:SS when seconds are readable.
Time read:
**12:04**
